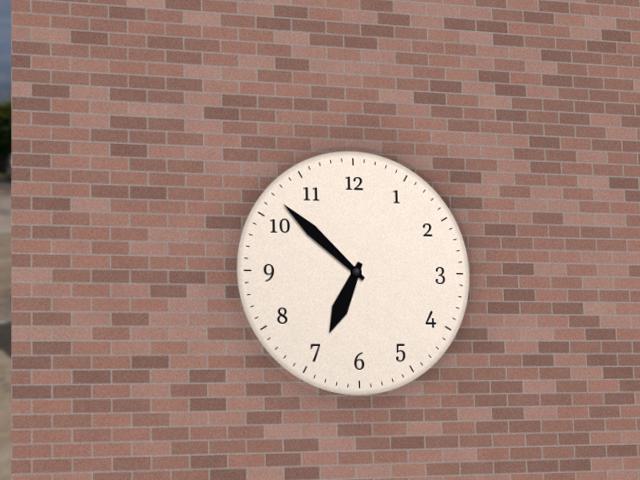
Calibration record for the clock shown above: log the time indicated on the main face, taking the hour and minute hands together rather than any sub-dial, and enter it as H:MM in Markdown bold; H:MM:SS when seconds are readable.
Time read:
**6:52**
